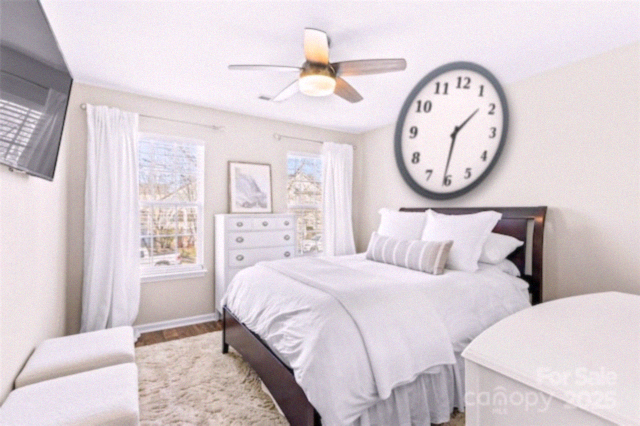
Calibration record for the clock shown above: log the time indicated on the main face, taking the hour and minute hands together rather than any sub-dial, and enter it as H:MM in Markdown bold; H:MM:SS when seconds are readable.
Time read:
**1:31**
